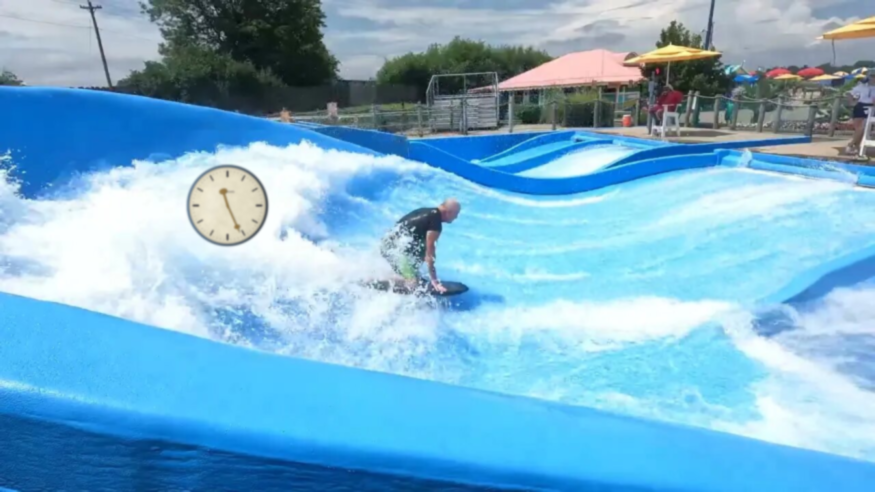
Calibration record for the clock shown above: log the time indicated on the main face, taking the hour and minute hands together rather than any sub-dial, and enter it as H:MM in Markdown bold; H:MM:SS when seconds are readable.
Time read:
**11:26**
